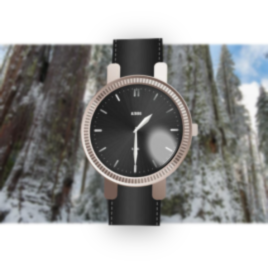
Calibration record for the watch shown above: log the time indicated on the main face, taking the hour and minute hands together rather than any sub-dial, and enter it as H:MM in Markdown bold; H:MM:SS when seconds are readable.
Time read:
**1:30**
